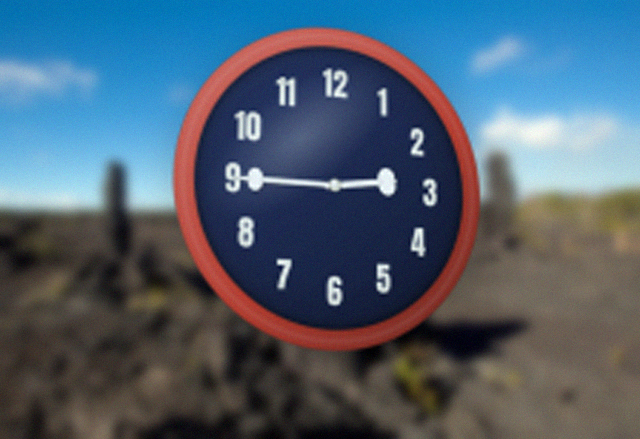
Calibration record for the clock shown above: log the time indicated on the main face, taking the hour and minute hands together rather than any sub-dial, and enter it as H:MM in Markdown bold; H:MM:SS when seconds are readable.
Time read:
**2:45**
